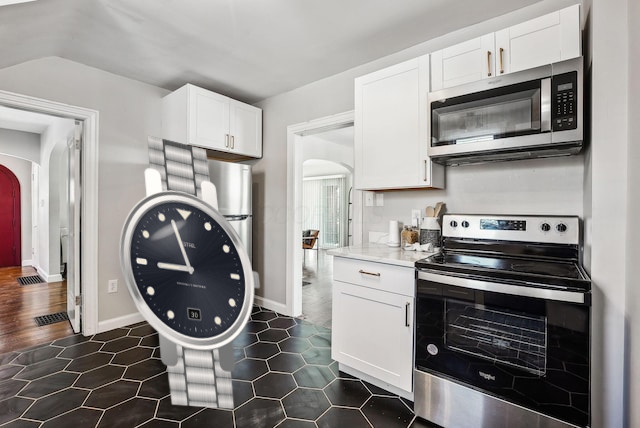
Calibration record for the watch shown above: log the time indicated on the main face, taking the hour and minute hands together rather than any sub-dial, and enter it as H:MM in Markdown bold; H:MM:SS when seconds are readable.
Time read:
**8:57**
